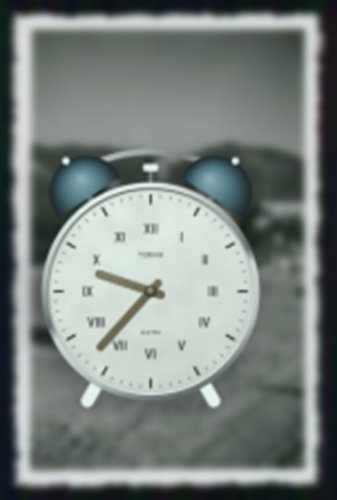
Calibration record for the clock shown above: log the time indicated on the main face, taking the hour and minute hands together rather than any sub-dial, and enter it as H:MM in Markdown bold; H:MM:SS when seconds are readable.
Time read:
**9:37**
